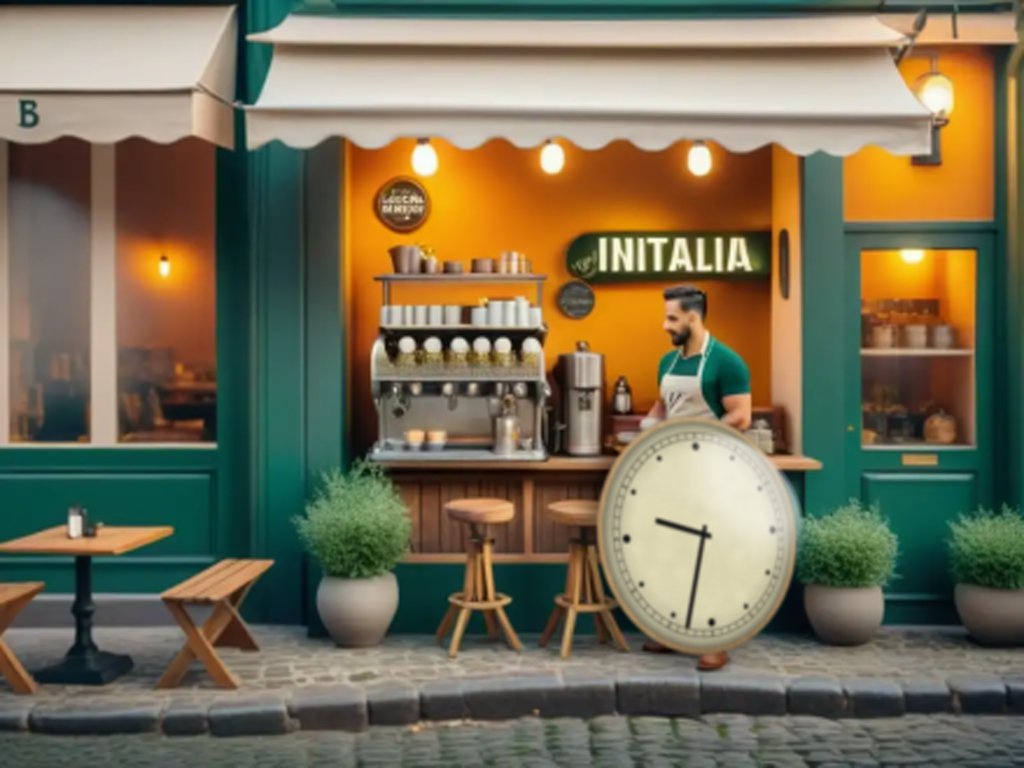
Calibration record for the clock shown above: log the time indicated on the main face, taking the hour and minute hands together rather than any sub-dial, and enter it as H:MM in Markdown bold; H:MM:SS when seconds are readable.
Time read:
**9:33**
